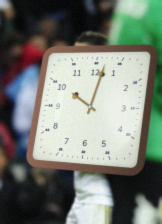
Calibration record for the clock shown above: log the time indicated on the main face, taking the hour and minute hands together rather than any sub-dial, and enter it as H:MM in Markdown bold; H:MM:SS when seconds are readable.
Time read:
**10:02**
